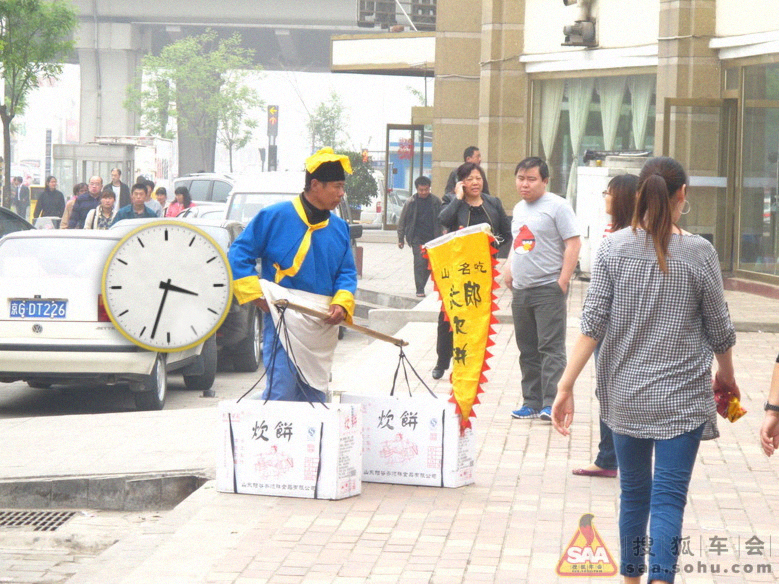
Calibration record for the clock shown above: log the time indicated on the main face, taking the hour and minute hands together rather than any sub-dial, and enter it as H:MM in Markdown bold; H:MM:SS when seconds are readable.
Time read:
**3:33**
